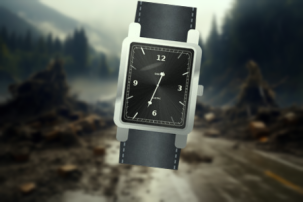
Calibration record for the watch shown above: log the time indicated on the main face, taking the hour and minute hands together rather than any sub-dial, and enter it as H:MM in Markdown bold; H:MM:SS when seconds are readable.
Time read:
**12:33**
